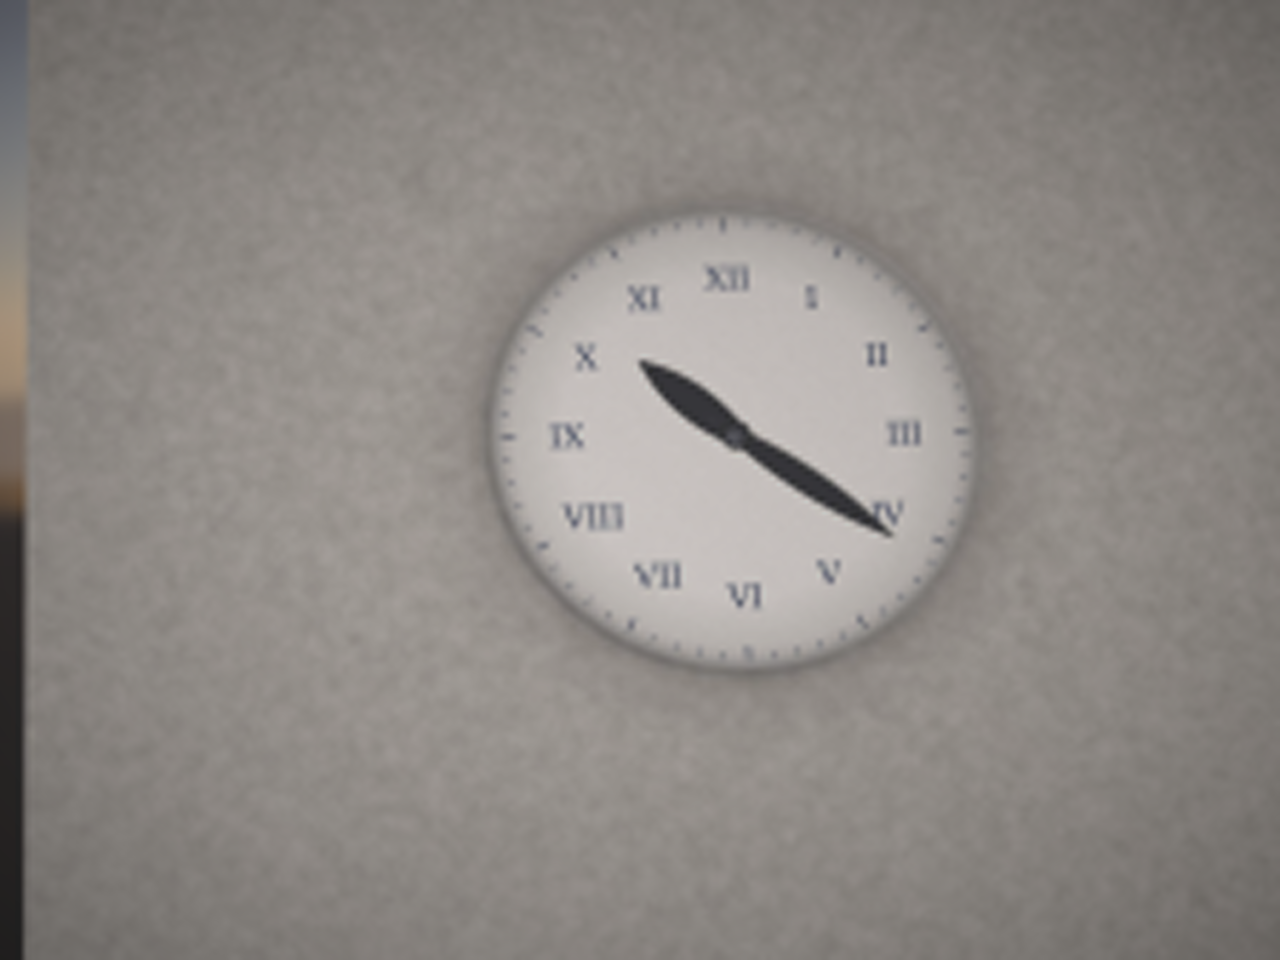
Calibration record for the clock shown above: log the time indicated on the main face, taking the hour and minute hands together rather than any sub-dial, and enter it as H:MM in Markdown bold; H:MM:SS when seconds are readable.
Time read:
**10:21**
